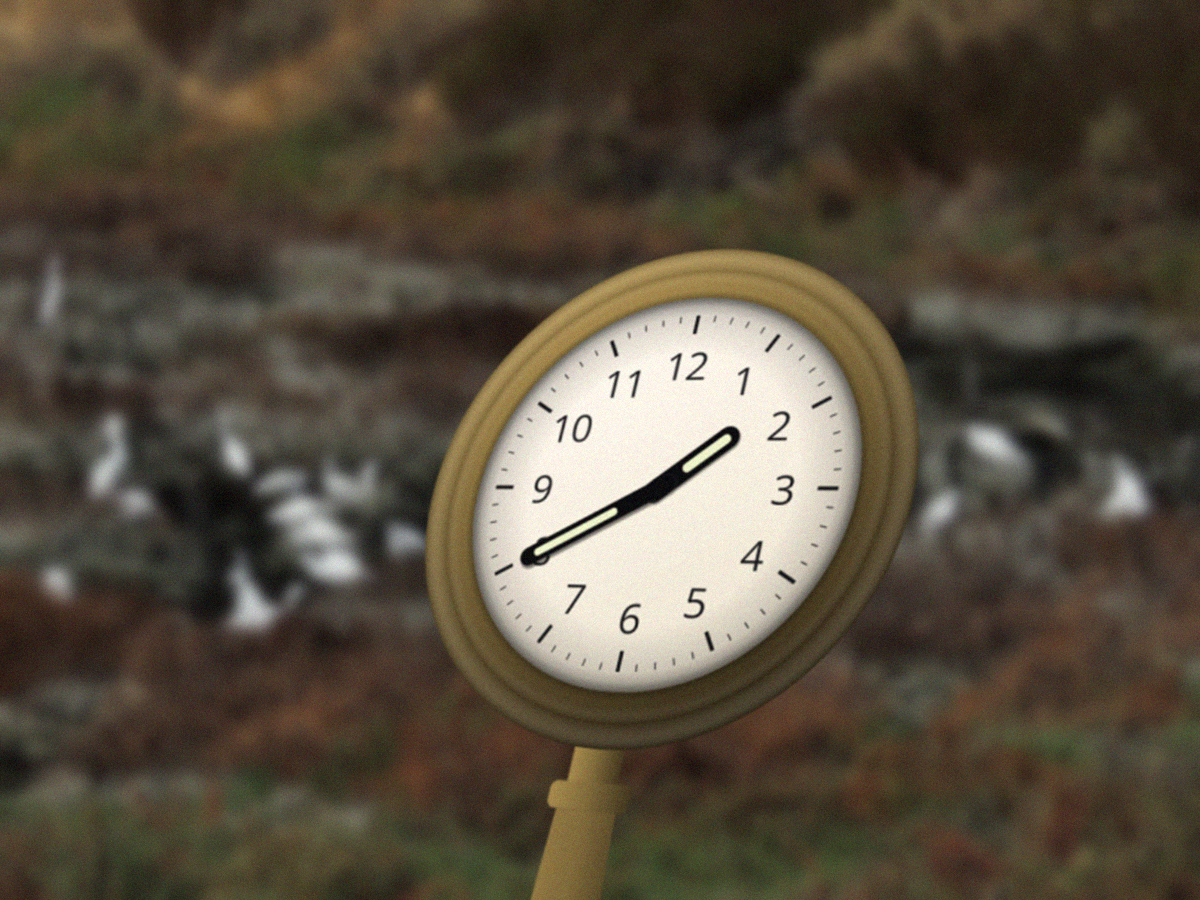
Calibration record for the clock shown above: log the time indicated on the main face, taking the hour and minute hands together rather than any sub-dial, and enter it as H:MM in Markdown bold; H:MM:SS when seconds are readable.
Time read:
**1:40**
